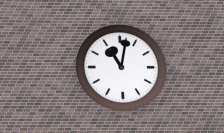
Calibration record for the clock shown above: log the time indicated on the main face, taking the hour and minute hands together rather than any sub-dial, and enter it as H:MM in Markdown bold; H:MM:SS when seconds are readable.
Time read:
**11:02**
